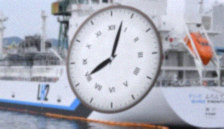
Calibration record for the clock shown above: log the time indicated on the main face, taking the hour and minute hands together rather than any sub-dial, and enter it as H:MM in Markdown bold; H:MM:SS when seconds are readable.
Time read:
**8:03**
